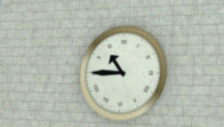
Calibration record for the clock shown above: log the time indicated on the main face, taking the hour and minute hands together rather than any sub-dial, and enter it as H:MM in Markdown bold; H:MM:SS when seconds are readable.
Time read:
**10:45**
